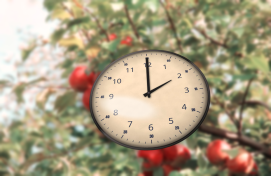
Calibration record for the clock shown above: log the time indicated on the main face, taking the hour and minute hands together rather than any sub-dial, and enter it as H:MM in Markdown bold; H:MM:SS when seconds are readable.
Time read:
**2:00**
